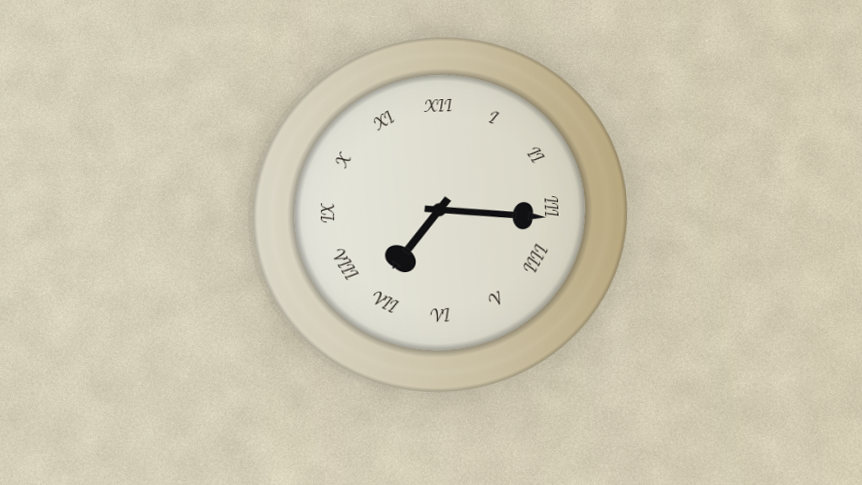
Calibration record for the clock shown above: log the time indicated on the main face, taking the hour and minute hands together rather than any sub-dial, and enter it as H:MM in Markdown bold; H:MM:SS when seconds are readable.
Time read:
**7:16**
